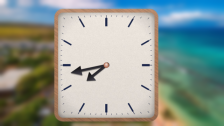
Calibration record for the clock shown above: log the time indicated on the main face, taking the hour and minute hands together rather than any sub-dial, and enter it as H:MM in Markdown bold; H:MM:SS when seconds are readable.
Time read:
**7:43**
